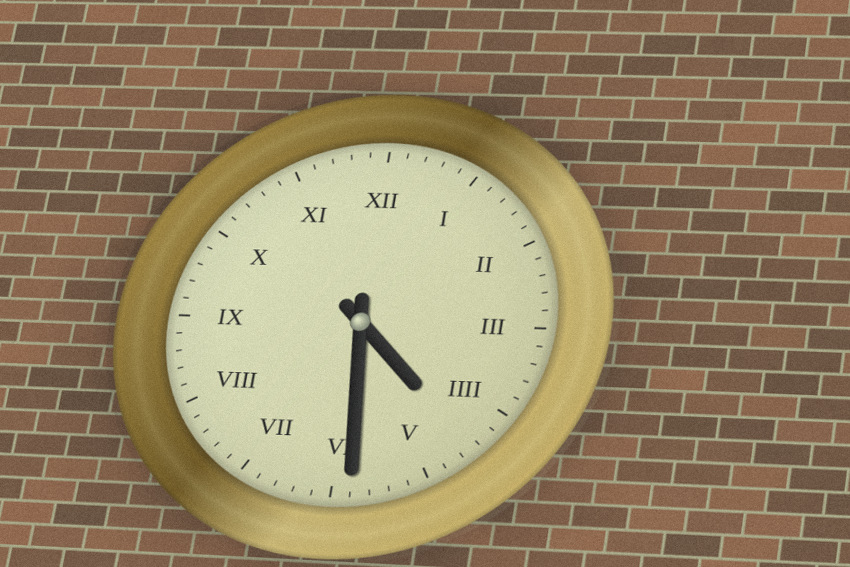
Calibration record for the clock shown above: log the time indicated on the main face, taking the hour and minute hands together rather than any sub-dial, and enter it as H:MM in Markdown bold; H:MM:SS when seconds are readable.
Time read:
**4:29**
